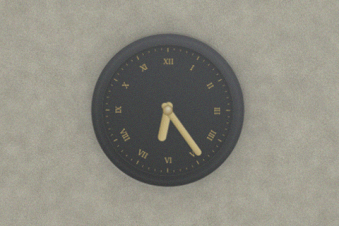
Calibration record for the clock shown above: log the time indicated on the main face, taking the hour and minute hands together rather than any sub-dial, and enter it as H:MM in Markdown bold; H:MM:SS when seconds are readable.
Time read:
**6:24**
